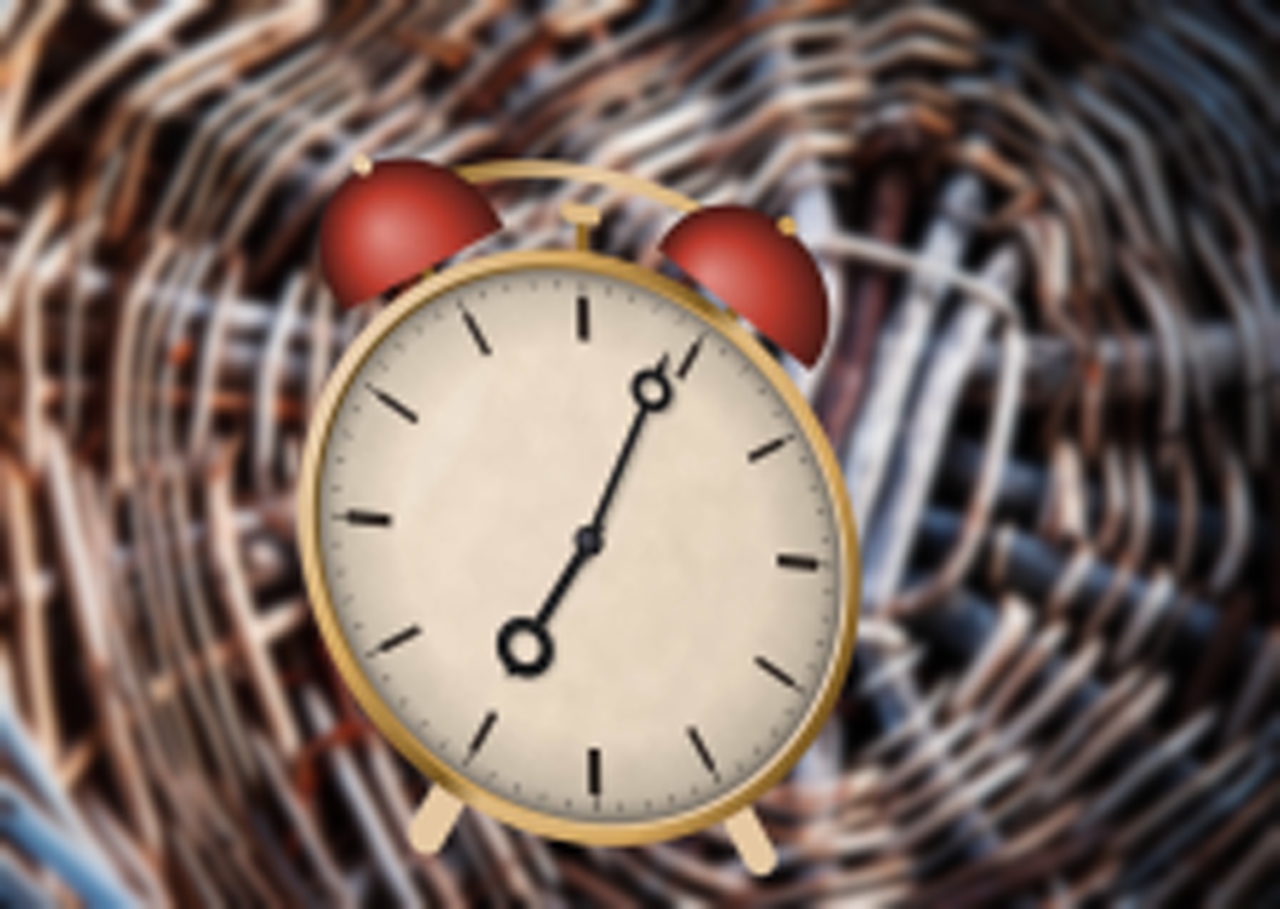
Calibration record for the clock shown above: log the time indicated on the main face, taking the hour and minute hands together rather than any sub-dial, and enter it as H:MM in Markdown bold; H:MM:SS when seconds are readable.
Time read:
**7:04**
